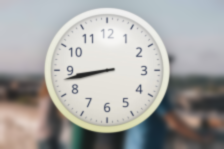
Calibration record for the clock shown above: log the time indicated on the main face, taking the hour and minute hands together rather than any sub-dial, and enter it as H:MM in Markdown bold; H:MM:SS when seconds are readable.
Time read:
**8:43**
